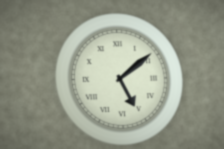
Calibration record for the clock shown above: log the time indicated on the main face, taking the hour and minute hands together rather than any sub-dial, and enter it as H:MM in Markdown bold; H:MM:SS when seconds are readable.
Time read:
**5:09**
